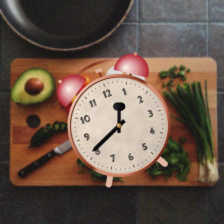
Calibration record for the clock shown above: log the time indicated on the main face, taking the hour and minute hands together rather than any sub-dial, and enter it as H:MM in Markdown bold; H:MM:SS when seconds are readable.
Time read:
**12:41**
